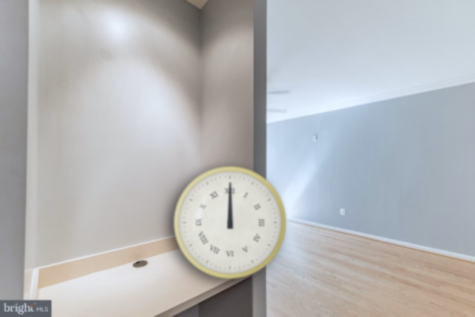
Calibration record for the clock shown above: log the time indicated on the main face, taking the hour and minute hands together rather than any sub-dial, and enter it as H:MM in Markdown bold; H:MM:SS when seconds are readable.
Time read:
**12:00**
